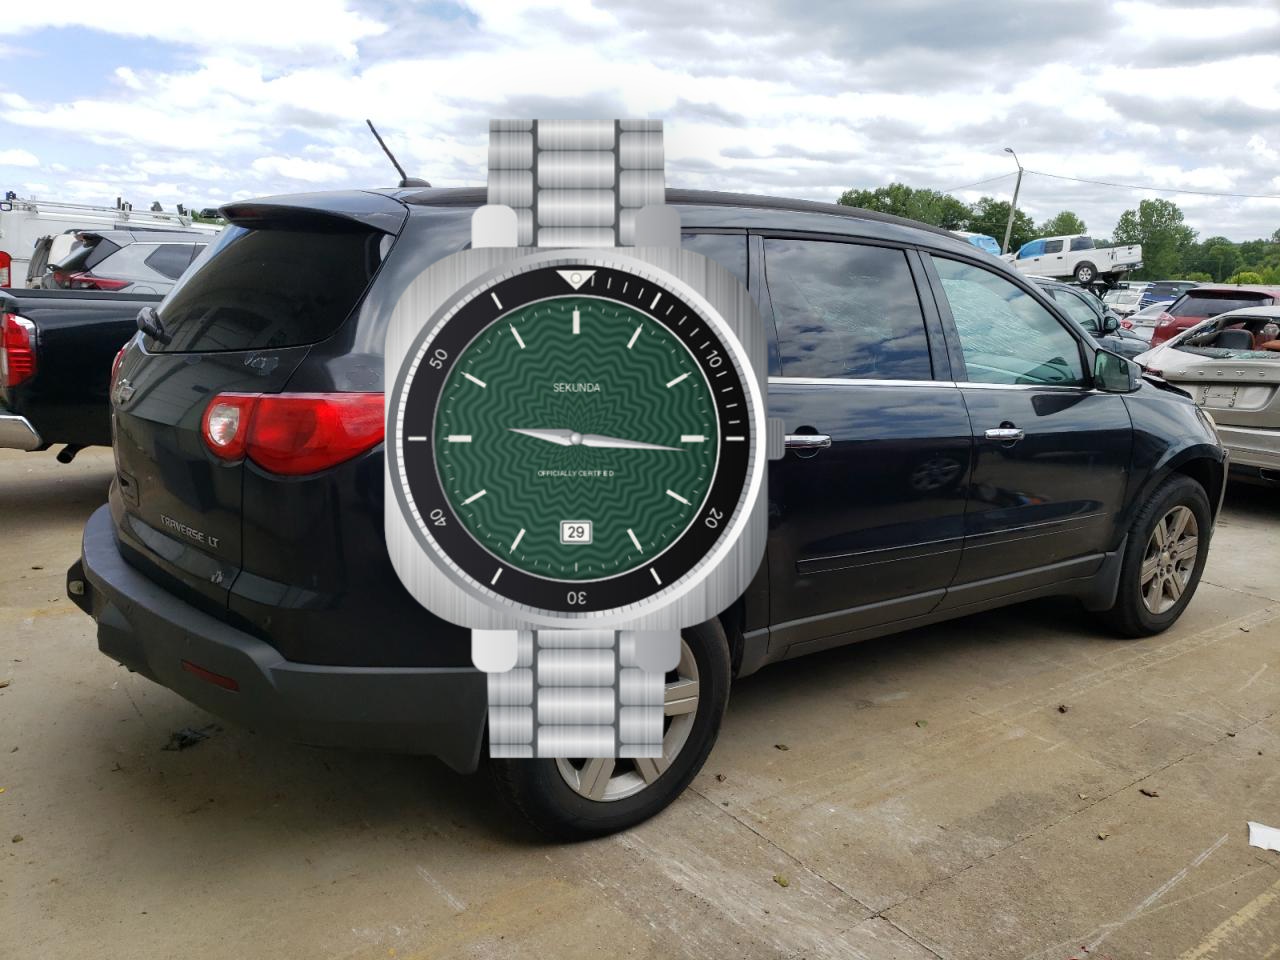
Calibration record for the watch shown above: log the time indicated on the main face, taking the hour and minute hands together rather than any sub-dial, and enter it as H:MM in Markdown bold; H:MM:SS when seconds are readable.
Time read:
**9:16**
